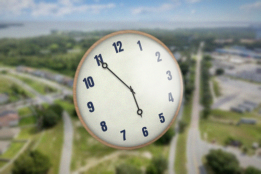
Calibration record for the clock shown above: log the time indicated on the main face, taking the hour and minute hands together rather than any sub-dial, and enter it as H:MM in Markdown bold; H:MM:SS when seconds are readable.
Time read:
**5:55**
